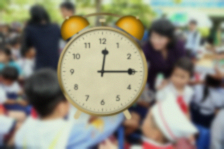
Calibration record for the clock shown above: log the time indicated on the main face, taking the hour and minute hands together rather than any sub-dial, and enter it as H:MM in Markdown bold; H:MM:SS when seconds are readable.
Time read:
**12:15**
